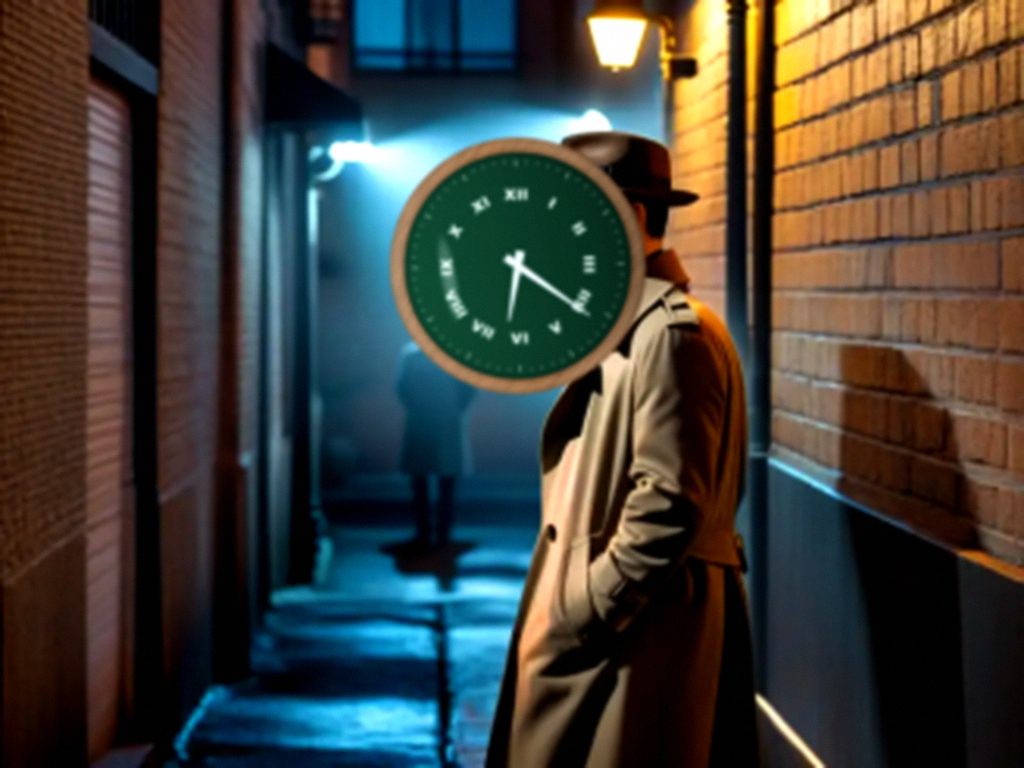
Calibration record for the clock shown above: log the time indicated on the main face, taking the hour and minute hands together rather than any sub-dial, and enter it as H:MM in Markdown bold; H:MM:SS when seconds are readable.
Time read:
**6:21**
